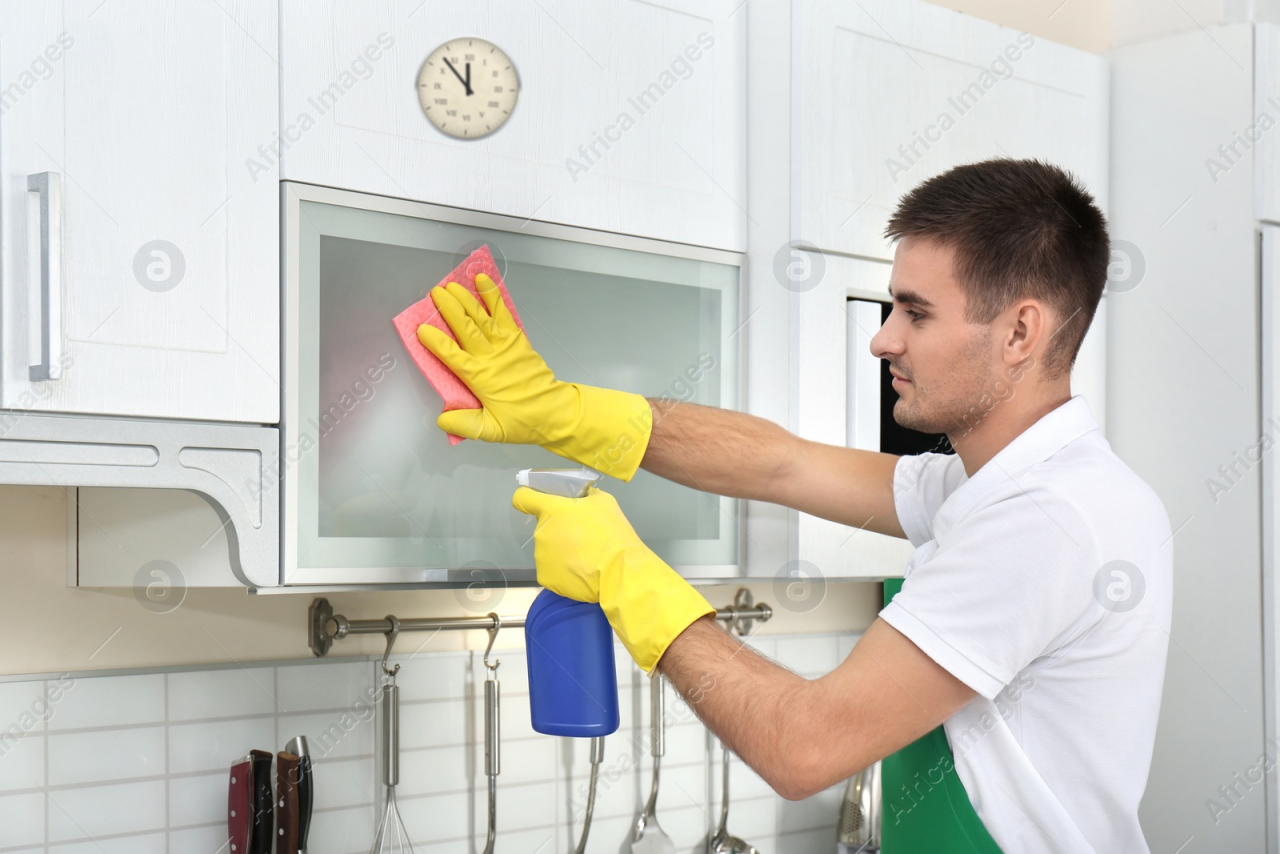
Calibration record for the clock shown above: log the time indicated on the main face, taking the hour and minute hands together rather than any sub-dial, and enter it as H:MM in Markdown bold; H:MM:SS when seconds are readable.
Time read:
**11:53**
